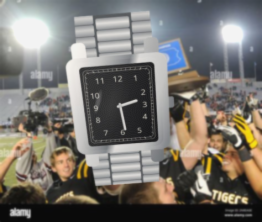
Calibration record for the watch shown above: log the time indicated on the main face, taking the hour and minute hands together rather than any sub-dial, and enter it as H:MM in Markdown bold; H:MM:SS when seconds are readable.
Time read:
**2:29**
